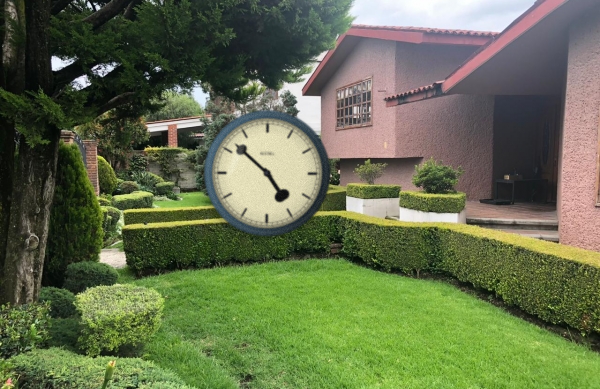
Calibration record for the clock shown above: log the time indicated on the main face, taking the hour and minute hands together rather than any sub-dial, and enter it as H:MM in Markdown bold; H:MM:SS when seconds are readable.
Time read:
**4:52**
